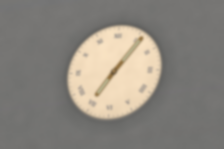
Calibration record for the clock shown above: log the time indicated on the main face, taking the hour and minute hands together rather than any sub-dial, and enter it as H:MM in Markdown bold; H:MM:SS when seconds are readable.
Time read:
**7:06**
